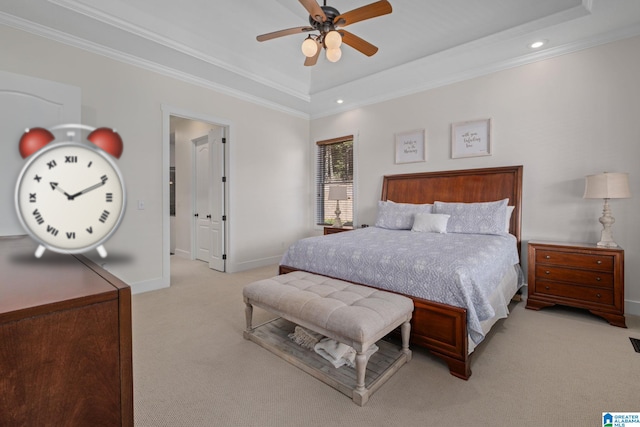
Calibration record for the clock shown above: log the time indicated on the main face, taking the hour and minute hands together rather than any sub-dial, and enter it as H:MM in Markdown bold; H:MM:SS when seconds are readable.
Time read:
**10:11**
